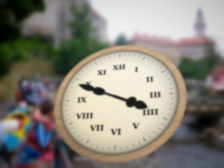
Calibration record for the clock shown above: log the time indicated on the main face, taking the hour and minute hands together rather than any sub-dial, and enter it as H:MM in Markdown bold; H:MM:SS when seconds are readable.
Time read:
**3:49**
